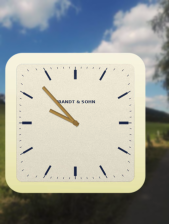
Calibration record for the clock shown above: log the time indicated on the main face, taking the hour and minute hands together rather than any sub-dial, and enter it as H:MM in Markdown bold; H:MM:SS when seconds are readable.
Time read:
**9:53**
